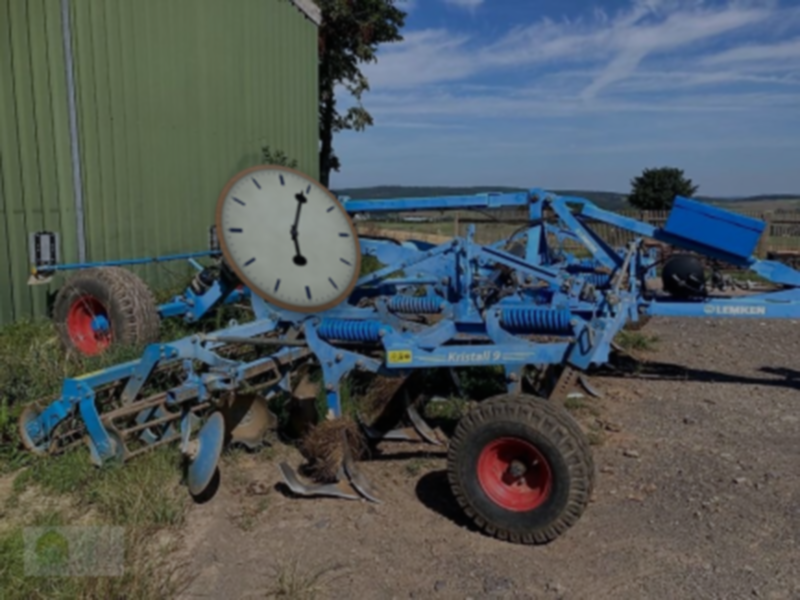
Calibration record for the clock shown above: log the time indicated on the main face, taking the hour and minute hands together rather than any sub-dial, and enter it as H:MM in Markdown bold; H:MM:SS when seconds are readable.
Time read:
**6:04**
